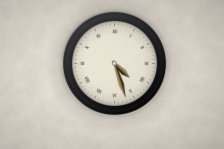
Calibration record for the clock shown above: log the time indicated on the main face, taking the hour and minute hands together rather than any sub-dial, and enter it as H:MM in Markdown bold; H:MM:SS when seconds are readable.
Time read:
**4:27**
